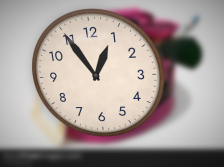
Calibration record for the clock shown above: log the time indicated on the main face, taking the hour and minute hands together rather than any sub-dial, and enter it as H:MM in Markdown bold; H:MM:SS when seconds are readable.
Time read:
**12:55**
